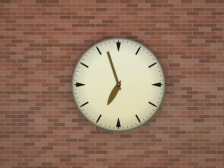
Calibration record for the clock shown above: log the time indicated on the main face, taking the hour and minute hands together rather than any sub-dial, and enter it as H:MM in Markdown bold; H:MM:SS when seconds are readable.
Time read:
**6:57**
